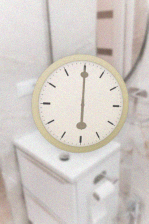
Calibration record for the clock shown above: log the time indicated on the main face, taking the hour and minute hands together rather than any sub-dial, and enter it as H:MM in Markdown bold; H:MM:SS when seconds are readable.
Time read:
**6:00**
